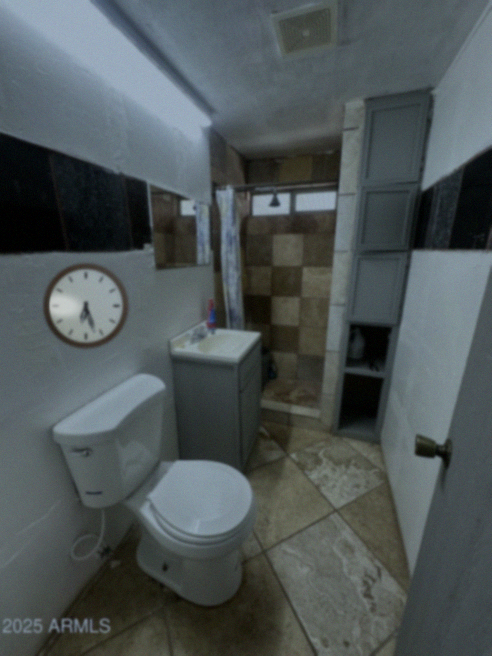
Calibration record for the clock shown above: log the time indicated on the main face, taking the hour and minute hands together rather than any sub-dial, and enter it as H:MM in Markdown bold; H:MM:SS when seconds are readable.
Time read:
**6:27**
